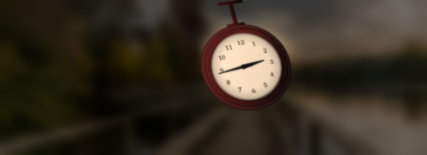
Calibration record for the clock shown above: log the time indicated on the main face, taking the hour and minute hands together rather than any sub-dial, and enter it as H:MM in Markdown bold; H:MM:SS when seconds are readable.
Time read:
**2:44**
